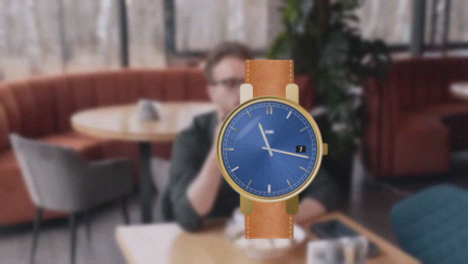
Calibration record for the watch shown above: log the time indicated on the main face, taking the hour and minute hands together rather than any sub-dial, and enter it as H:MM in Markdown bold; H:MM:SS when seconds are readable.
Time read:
**11:17**
